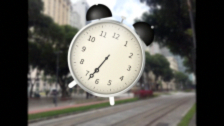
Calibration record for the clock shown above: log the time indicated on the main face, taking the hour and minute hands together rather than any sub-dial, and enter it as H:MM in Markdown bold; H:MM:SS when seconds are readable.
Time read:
**6:33**
